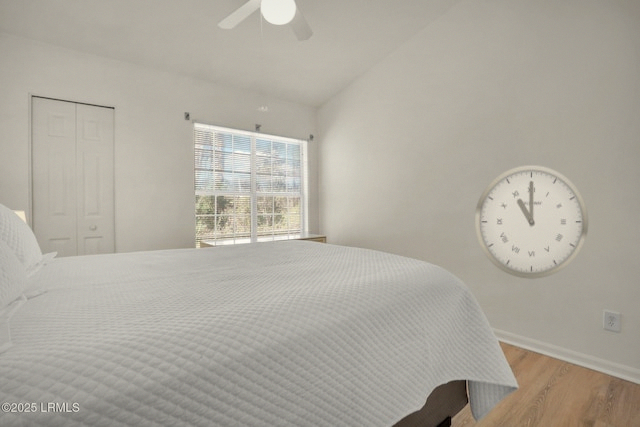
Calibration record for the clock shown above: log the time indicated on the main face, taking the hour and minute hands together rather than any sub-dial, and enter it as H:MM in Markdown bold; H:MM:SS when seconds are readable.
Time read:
**11:00**
